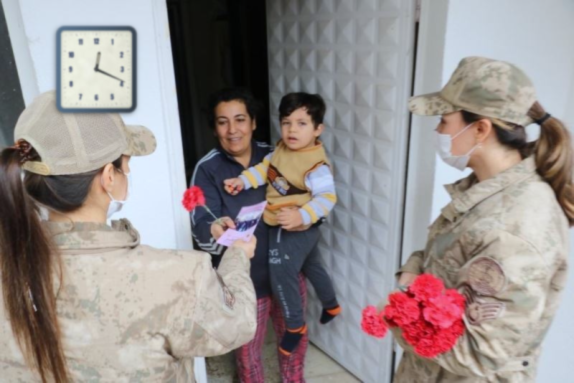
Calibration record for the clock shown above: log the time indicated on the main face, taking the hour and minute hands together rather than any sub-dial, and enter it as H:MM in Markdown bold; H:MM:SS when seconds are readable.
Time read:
**12:19**
